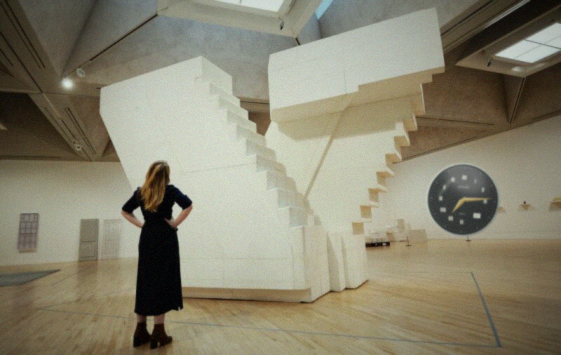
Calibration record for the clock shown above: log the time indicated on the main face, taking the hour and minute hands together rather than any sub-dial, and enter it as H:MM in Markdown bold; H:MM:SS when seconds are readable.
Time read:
**7:14**
